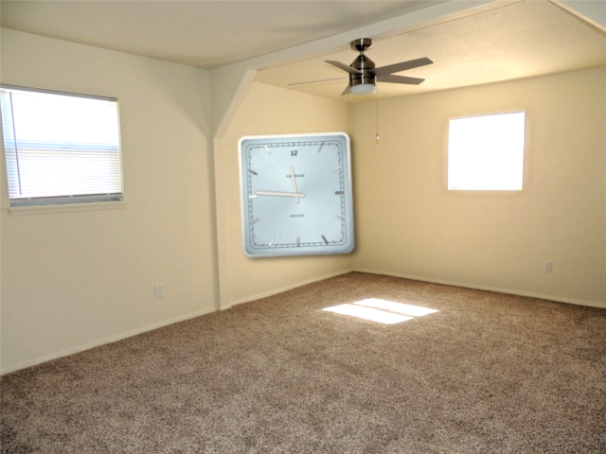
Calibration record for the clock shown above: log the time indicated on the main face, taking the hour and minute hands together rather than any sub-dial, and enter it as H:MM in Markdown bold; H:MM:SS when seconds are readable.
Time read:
**11:46**
